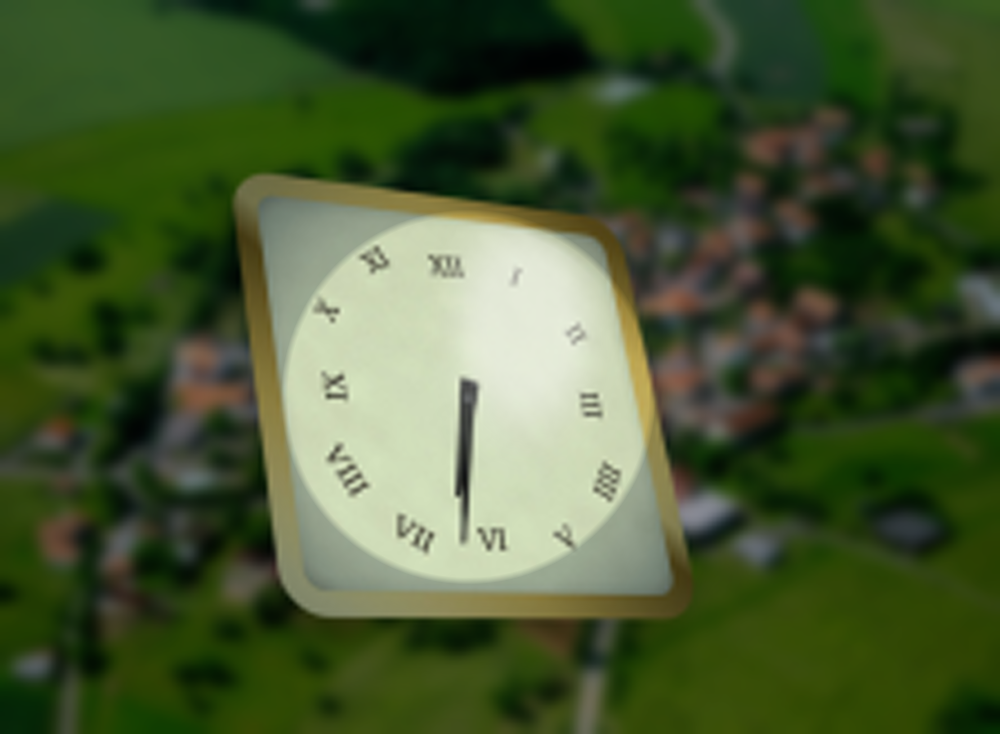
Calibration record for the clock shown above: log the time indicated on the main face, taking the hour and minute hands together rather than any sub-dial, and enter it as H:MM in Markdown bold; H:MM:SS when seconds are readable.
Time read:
**6:32**
